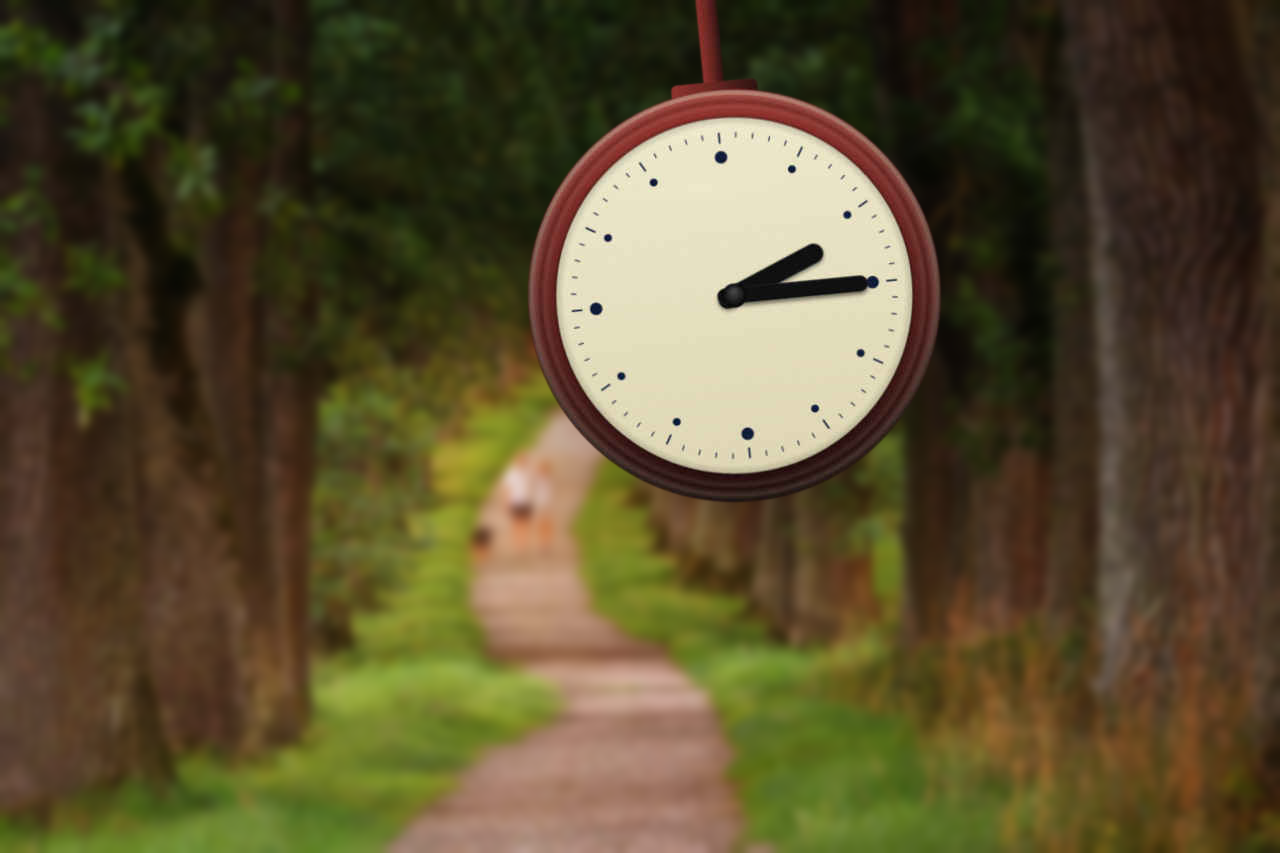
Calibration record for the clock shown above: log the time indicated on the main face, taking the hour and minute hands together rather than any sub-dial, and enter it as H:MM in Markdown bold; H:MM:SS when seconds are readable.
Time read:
**2:15**
